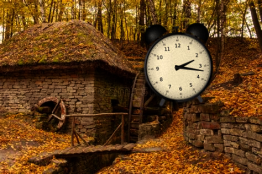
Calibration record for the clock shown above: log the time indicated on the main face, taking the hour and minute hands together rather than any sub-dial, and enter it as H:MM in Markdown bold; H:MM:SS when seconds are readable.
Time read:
**2:17**
